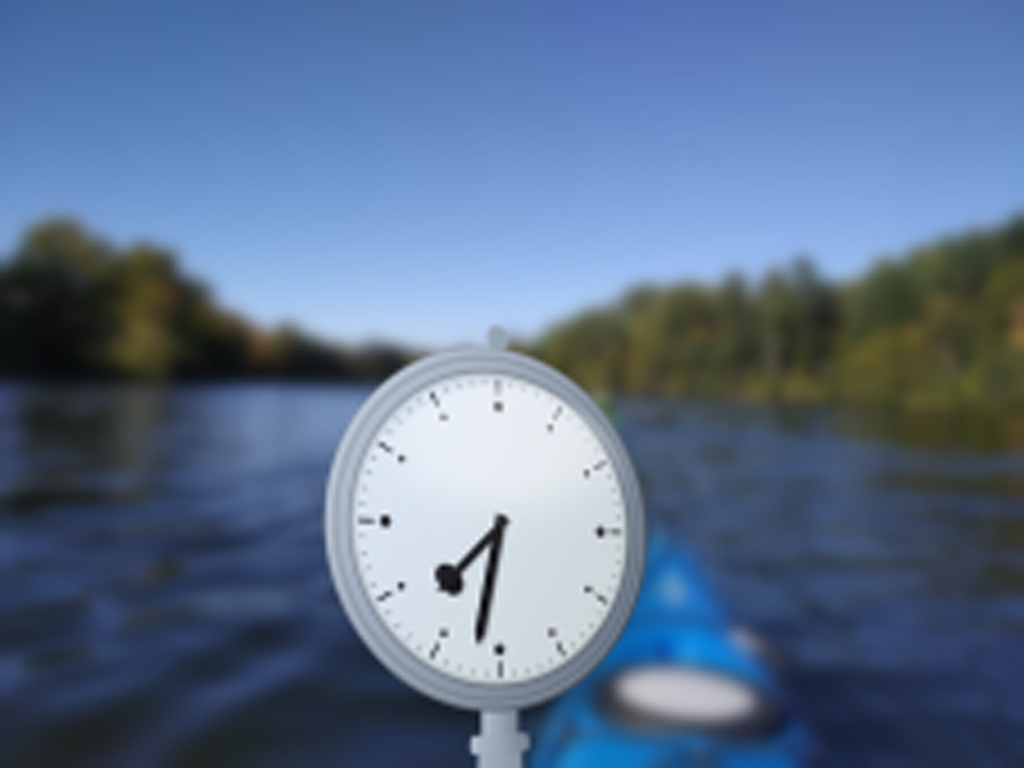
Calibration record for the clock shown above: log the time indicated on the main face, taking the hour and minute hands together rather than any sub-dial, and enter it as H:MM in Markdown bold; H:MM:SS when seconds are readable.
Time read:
**7:32**
